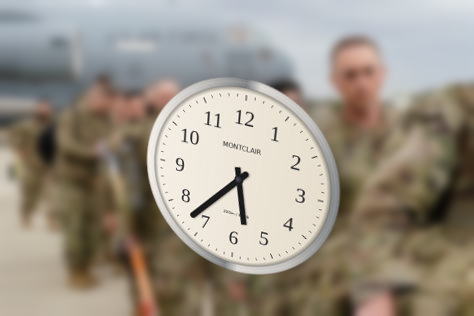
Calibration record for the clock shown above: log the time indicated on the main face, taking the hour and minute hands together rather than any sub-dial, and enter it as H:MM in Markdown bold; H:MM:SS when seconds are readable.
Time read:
**5:37**
